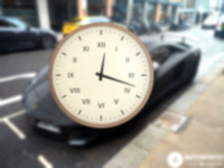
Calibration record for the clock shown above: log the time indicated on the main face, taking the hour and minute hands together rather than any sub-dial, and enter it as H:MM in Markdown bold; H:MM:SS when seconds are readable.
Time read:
**12:18**
